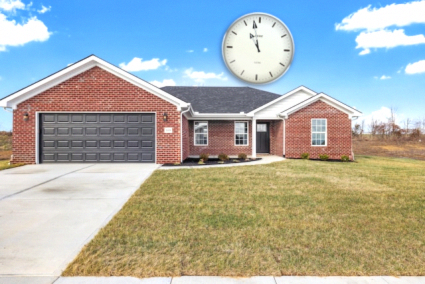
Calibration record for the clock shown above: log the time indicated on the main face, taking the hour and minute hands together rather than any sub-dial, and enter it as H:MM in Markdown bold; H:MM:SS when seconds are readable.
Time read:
**10:58**
